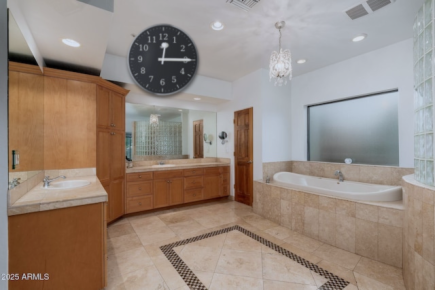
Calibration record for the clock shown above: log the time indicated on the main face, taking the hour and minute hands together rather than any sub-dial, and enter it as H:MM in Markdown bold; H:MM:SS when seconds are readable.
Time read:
**12:15**
